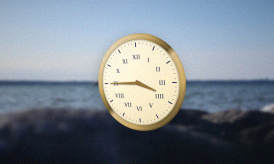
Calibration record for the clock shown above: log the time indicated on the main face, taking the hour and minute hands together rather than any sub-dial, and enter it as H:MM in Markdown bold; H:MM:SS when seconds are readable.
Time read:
**3:45**
